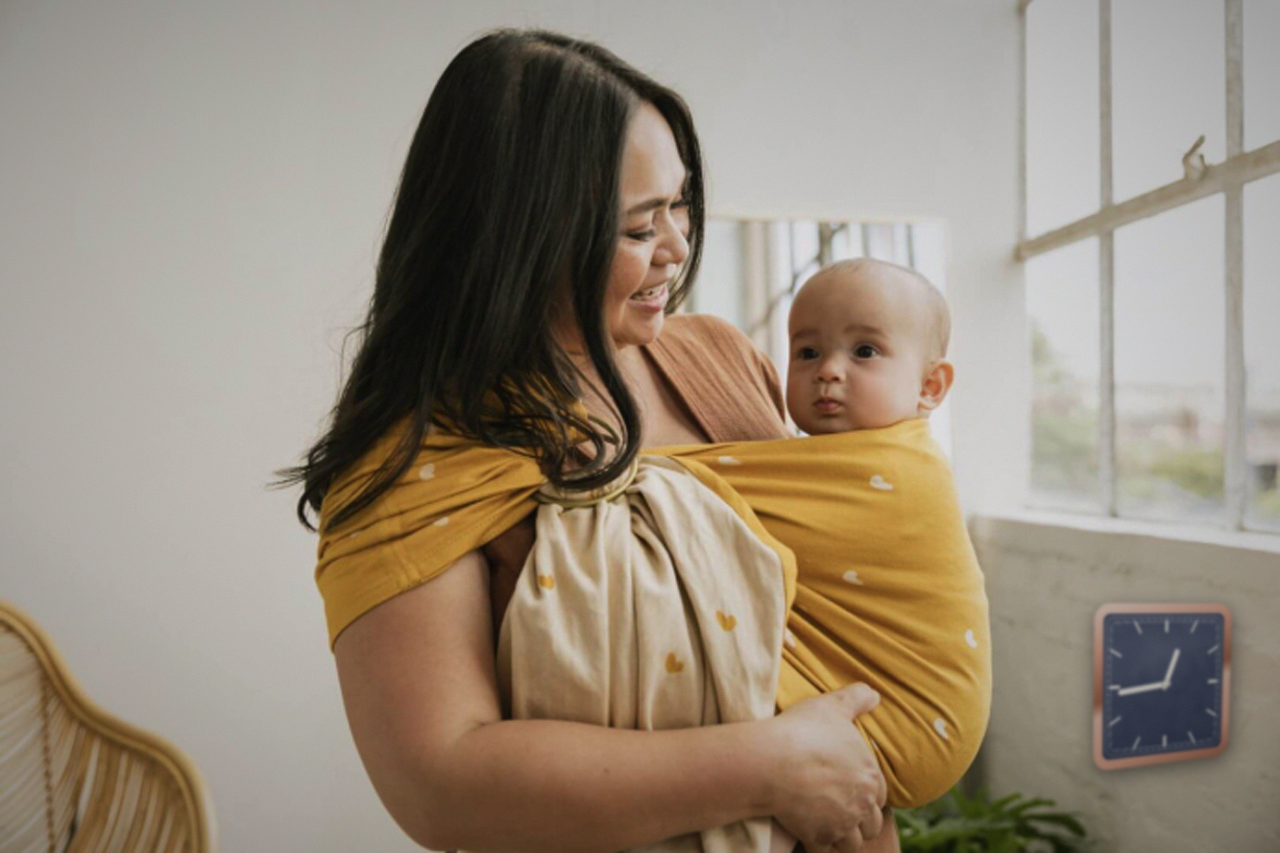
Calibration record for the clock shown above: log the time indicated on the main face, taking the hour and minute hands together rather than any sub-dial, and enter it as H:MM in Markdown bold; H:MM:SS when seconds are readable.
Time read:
**12:44**
